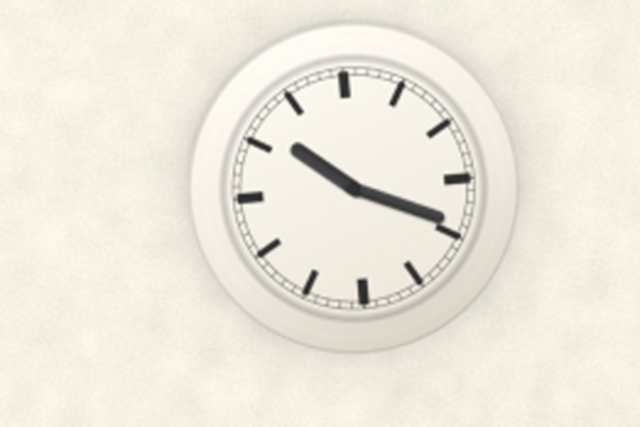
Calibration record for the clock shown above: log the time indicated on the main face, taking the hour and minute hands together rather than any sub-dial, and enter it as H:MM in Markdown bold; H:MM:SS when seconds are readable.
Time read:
**10:19**
